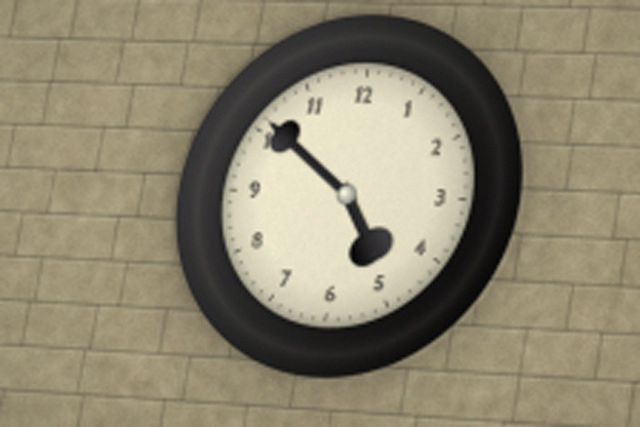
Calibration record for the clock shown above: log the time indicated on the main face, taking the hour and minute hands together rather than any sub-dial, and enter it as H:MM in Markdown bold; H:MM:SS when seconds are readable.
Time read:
**4:51**
